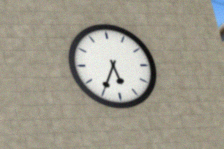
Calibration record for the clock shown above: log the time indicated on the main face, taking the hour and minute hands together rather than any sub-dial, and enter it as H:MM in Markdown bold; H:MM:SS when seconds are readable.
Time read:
**5:35**
